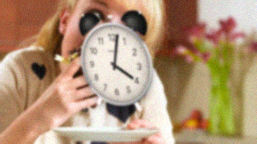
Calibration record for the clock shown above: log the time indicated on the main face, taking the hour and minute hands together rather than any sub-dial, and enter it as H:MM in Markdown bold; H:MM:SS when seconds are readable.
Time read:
**4:02**
